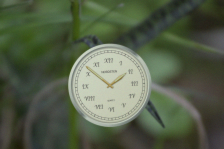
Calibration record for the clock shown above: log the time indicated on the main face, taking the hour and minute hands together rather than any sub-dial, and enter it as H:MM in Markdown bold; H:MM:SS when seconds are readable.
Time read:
**1:52**
